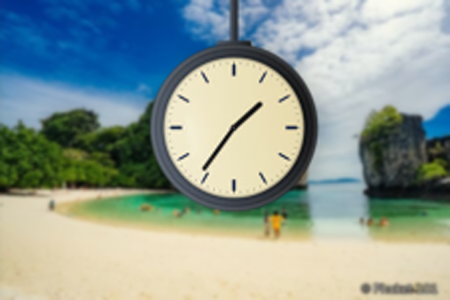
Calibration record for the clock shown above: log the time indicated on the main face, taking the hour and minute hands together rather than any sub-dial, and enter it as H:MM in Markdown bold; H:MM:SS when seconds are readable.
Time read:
**1:36**
